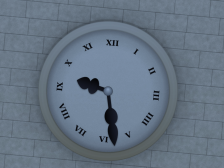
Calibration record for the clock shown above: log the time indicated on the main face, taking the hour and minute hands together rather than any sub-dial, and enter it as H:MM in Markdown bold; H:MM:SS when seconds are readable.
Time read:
**9:28**
